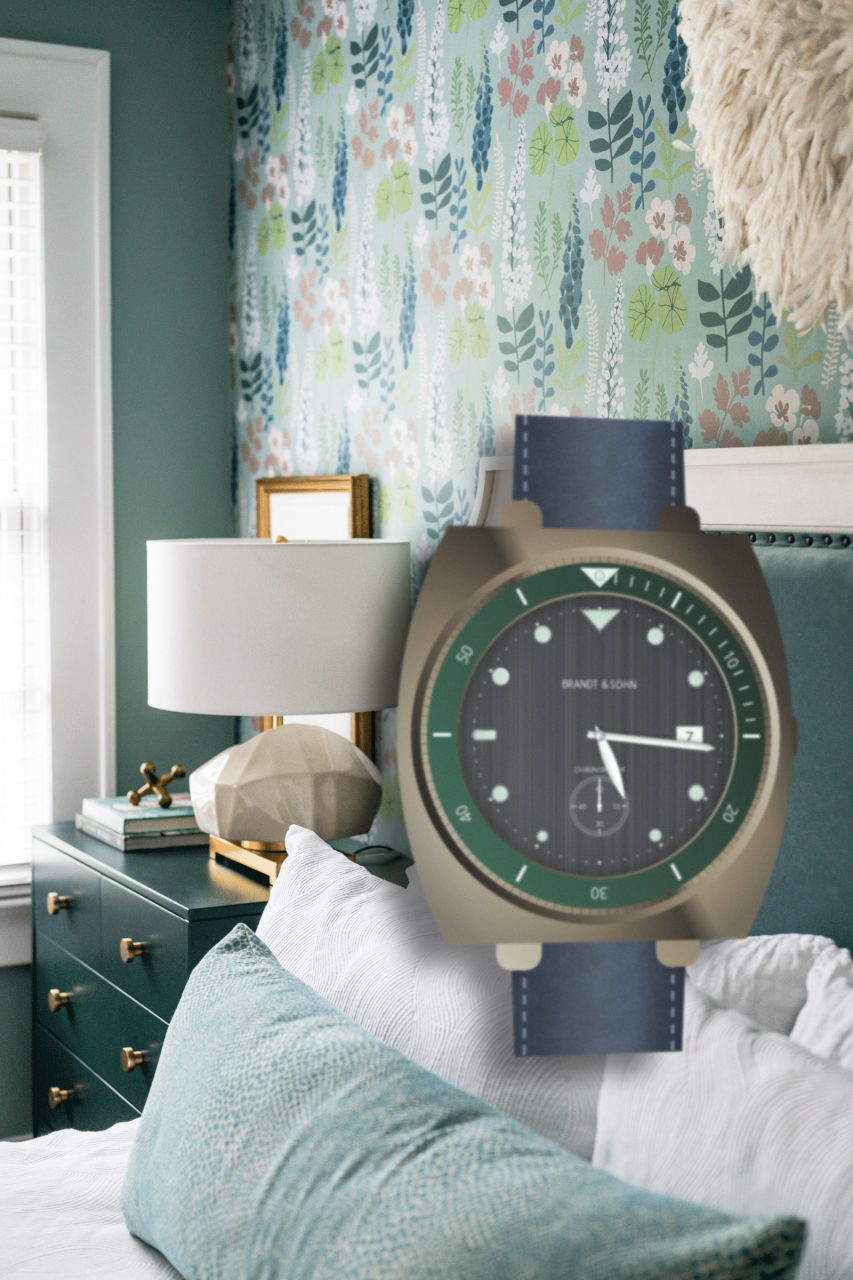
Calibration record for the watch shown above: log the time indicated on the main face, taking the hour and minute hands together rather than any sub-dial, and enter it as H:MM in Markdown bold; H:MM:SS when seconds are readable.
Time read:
**5:16**
